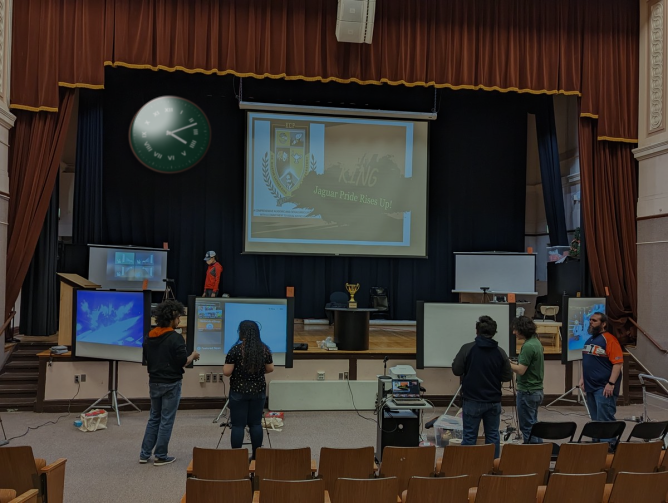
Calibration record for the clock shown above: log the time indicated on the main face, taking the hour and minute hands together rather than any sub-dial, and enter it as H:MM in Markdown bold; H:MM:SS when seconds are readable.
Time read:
**4:12**
